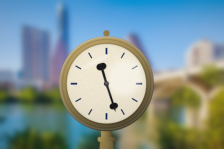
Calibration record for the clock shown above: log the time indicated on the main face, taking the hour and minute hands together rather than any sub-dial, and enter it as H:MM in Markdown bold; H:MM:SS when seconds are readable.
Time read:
**11:27**
